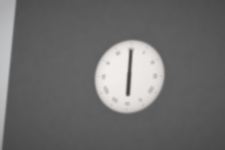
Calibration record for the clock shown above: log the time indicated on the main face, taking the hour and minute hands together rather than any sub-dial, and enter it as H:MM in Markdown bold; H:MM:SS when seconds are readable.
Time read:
**6:00**
